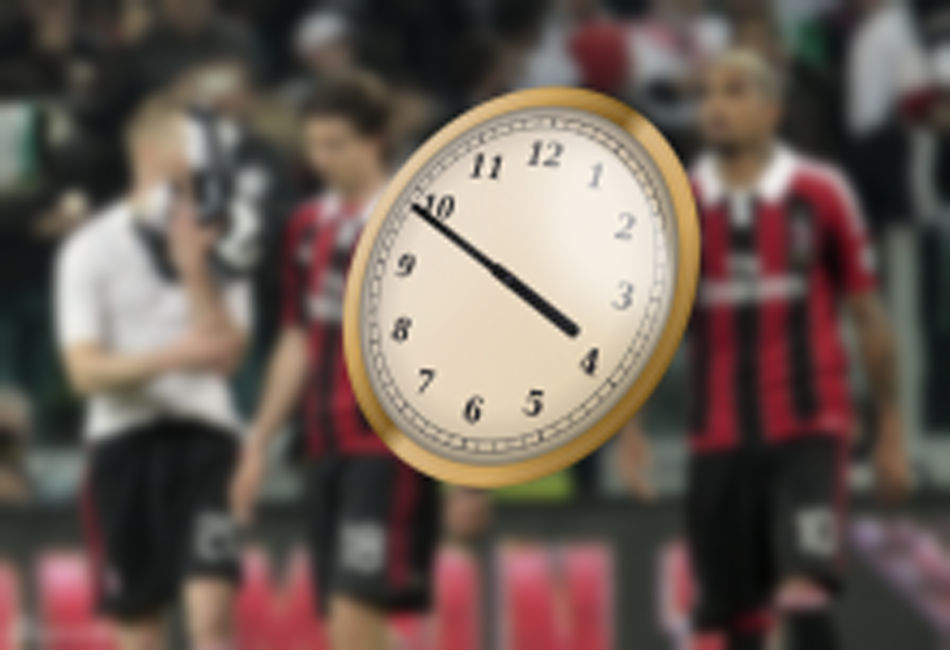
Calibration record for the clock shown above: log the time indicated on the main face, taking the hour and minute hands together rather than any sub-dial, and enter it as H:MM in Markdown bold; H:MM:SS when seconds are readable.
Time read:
**3:49**
